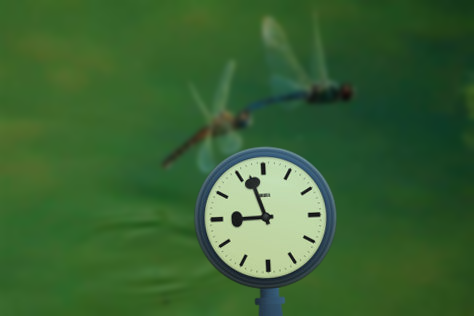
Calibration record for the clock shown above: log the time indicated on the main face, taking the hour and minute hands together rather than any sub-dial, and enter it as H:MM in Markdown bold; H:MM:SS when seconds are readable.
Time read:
**8:57**
